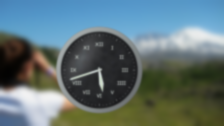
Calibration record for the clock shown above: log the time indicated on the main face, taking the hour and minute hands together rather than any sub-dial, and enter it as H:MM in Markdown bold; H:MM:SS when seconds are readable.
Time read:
**5:42**
